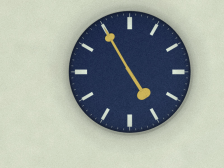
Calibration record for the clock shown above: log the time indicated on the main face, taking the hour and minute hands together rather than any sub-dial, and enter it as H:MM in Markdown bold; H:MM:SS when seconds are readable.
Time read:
**4:55**
